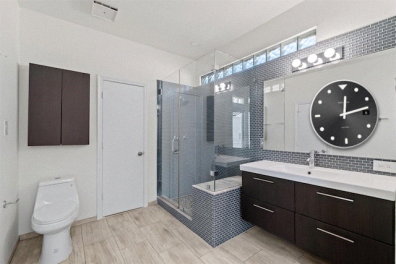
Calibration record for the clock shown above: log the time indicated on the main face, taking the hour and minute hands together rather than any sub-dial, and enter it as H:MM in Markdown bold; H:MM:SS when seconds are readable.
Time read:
**12:13**
